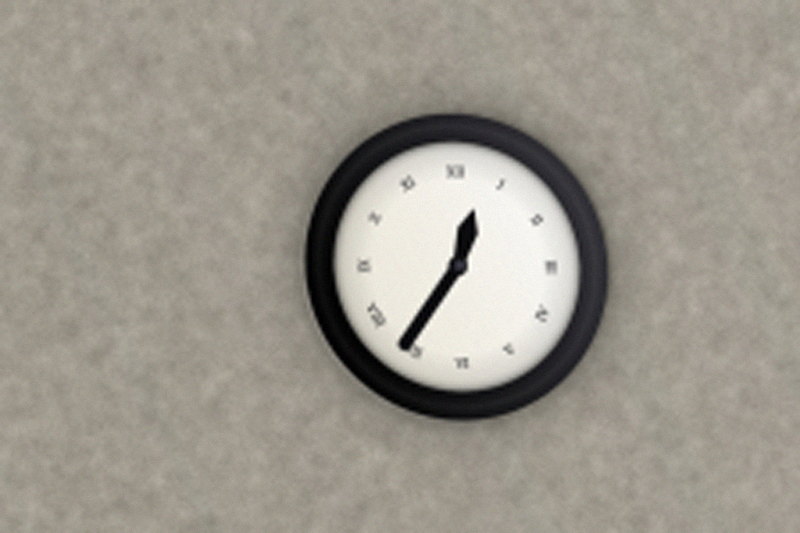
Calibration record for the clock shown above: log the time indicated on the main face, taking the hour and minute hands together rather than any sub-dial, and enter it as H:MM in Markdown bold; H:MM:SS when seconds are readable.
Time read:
**12:36**
